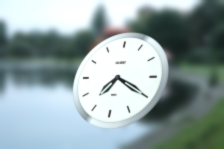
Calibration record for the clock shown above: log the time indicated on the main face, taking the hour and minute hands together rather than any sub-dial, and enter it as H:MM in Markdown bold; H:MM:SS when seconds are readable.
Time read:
**7:20**
